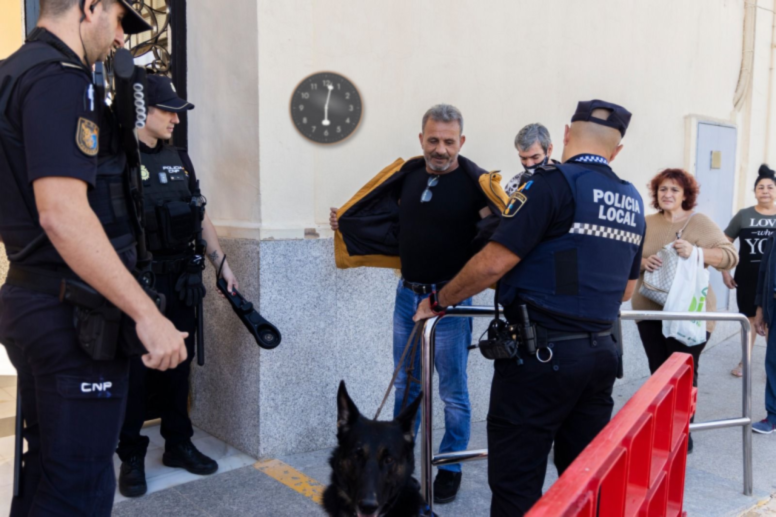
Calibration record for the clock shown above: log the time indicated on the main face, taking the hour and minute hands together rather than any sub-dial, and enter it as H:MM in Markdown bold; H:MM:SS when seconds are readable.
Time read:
**6:02**
